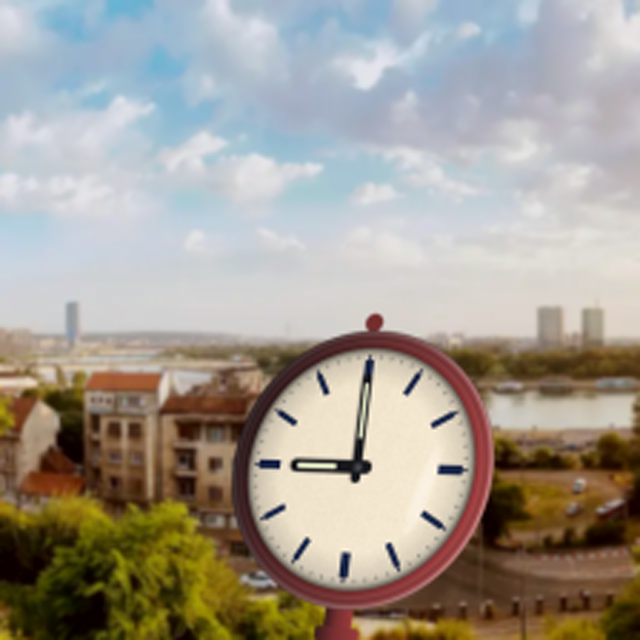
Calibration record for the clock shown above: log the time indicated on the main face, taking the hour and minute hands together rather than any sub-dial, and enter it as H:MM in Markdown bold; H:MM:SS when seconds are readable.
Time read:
**9:00**
